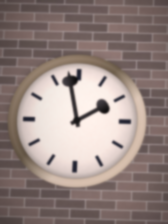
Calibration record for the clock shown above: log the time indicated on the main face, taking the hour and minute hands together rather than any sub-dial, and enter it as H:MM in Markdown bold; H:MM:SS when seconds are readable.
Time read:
**1:58**
